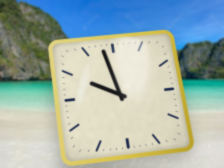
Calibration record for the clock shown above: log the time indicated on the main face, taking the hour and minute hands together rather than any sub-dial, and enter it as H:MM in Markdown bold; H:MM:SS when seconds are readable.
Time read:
**9:58**
